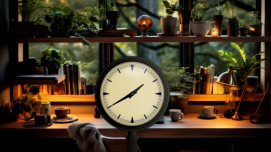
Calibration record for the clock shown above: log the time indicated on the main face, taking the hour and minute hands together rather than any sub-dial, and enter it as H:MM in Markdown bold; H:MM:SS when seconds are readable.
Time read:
**1:40**
